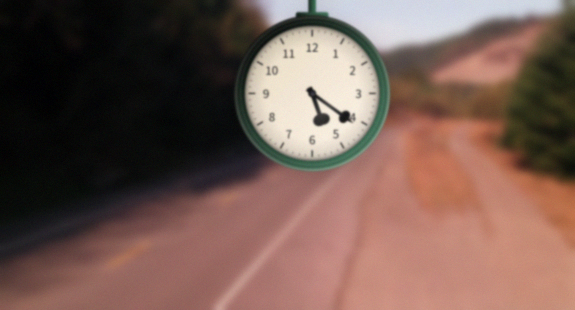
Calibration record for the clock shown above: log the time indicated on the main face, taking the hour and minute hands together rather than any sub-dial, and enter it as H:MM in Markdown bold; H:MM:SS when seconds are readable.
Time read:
**5:21**
